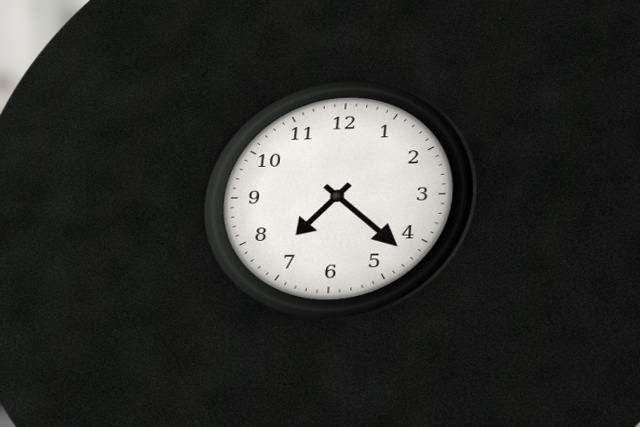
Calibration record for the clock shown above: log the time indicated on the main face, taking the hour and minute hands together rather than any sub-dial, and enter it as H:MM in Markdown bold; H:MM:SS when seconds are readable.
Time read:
**7:22**
